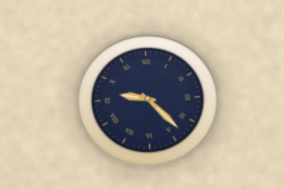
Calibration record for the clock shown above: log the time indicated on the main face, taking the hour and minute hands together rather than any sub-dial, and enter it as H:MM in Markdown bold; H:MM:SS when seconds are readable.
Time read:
**9:23**
